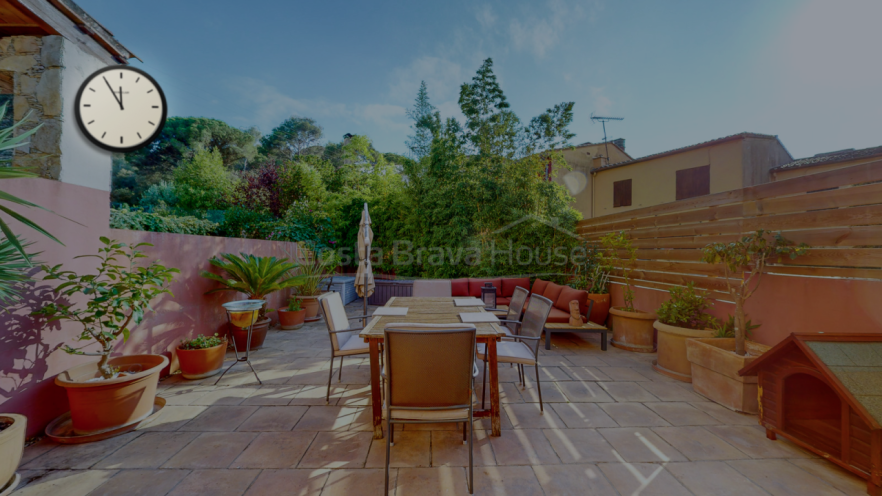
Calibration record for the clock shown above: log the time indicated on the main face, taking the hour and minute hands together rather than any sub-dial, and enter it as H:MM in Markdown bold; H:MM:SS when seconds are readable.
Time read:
**11:55**
